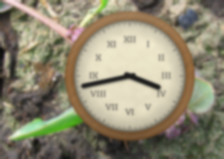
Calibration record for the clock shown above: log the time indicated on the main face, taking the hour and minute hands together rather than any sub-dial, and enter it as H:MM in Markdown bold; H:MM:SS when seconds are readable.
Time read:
**3:43**
